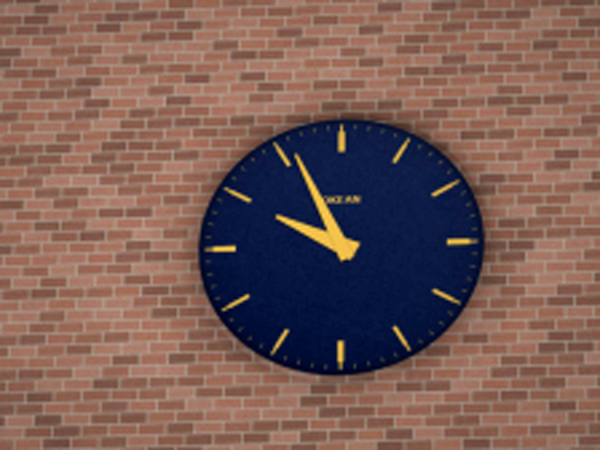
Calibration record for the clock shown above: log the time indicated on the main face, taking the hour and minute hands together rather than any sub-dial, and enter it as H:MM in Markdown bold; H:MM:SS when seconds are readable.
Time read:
**9:56**
